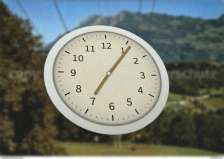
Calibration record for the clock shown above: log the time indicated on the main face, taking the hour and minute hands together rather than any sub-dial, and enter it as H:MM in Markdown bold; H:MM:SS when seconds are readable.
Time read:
**7:06**
